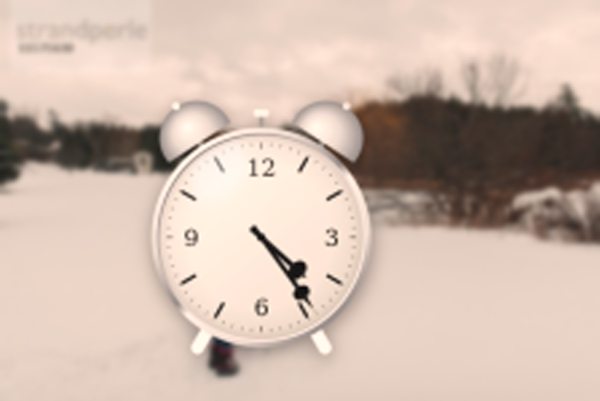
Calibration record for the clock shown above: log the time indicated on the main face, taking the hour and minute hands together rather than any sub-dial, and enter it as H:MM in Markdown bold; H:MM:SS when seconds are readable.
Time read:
**4:24**
